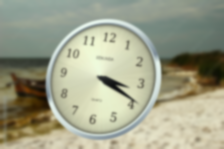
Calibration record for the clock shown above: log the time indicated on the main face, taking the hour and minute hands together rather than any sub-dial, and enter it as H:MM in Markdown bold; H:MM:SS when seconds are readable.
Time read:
**3:19**
